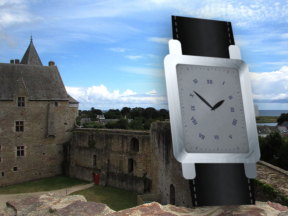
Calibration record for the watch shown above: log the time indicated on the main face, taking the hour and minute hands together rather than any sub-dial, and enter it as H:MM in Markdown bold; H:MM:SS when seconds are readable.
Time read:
**1:52**
